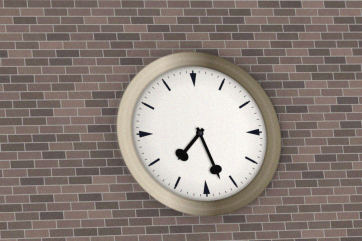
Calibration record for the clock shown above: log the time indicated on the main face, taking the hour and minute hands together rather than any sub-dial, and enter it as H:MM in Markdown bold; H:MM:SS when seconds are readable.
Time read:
**7:27**
